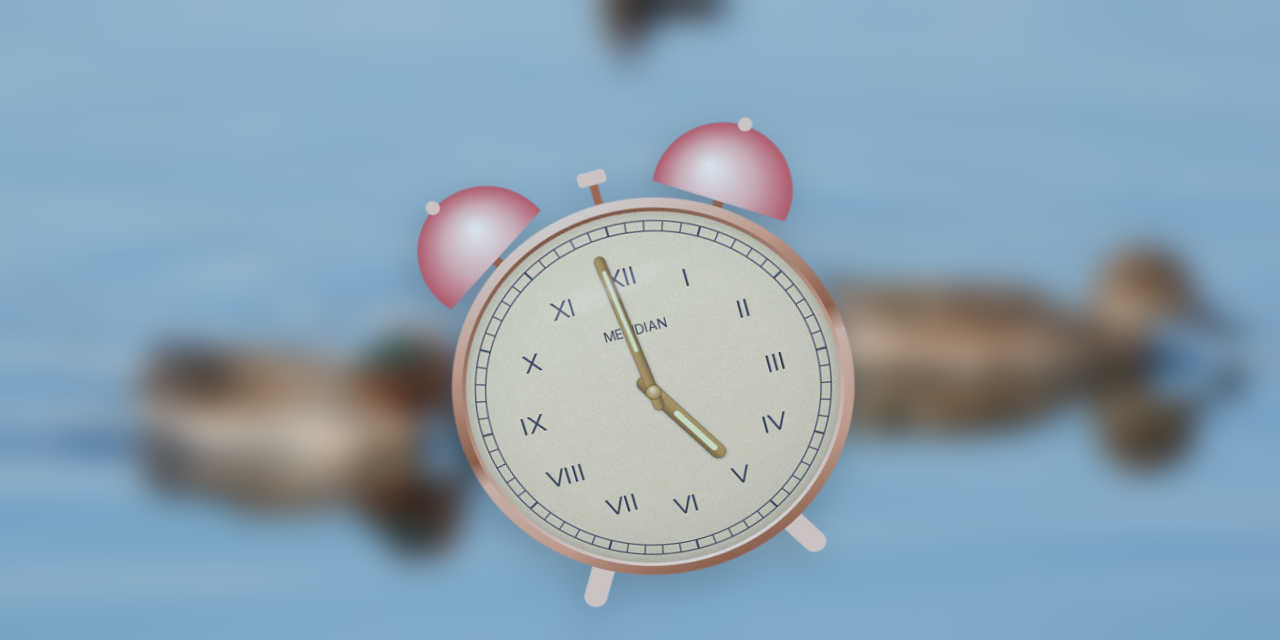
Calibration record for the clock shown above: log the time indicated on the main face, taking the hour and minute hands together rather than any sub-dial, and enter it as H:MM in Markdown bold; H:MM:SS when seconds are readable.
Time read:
**4:59**
